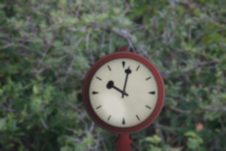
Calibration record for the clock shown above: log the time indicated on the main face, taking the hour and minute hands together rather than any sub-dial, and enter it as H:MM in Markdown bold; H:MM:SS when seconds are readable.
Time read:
**10:02**
